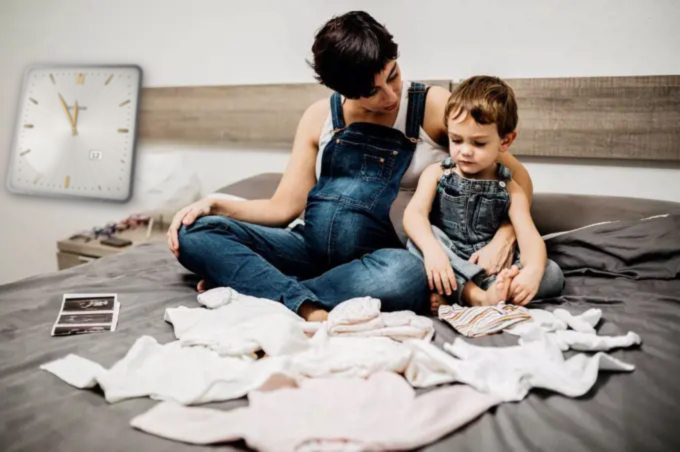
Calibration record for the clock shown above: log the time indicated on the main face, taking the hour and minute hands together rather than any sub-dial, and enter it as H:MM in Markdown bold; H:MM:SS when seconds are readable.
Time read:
**11:55**
